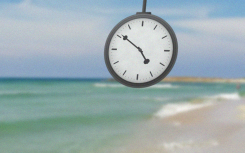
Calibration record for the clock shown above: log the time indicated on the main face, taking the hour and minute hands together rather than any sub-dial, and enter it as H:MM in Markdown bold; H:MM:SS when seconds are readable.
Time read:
**4:51**
